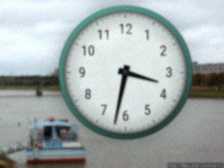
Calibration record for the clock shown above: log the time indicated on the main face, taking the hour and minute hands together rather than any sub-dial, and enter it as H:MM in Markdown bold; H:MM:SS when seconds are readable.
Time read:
**3:32**
